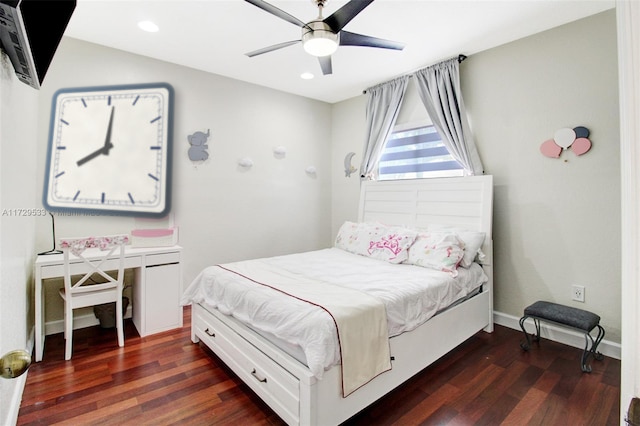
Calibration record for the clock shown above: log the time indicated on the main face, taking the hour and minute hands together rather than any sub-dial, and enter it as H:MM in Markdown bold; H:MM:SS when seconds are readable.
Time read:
**8:01**
